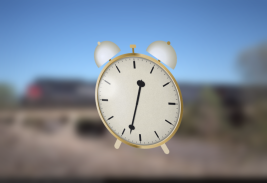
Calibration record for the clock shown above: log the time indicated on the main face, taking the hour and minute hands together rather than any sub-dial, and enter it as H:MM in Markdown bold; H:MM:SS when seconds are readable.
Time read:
**12:33**
